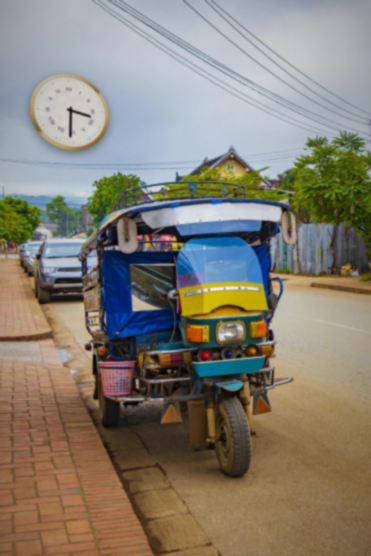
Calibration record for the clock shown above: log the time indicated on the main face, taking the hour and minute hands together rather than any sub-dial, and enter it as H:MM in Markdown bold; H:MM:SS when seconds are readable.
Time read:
**3:31**
